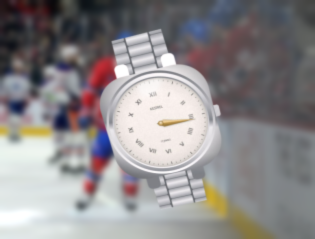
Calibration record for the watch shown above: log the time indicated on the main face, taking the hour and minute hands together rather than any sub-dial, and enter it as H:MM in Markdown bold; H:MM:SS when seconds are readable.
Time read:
**3:16**
